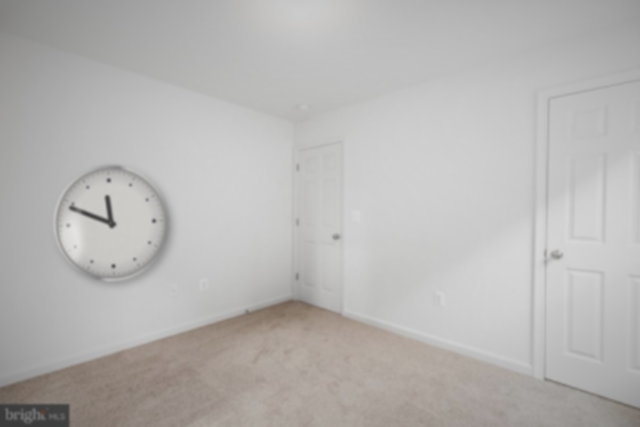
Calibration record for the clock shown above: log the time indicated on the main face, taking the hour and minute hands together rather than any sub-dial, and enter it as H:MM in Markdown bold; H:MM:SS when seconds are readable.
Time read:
**11:49**
